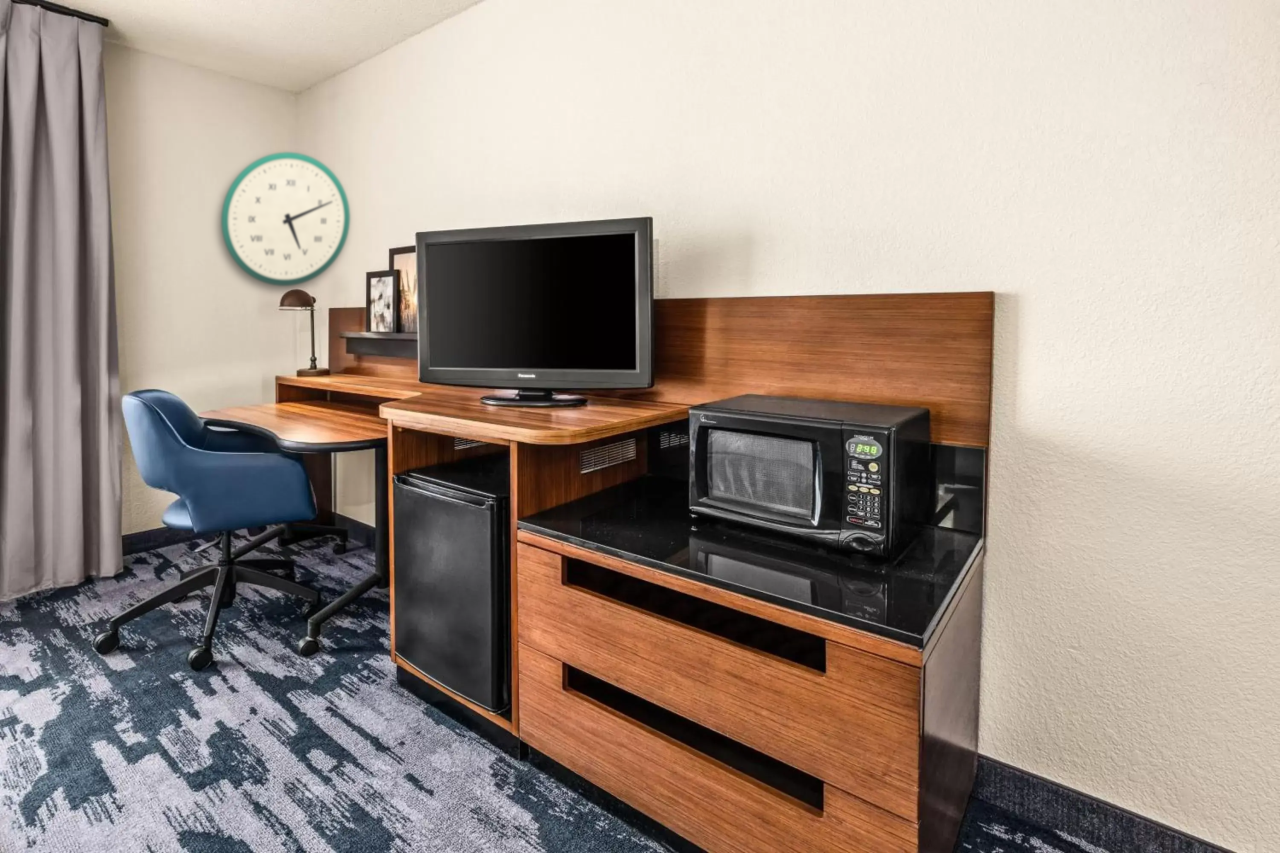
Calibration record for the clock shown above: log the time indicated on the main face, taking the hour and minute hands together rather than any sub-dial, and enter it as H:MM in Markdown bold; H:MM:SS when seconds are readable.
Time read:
**5:11**
